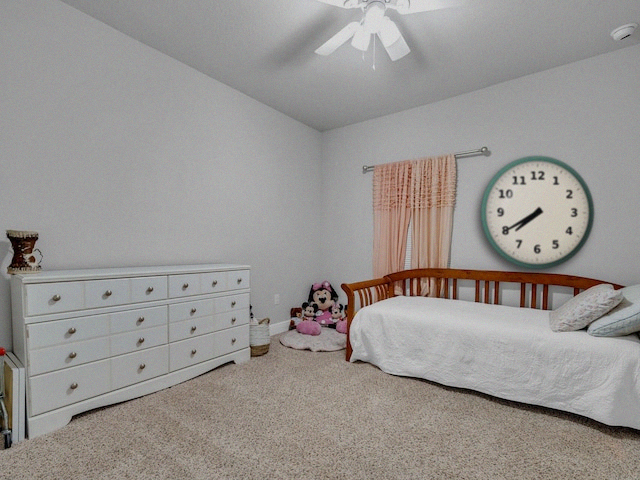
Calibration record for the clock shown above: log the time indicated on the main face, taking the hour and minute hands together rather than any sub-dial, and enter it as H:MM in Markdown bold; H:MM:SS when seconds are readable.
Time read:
**7:40**
